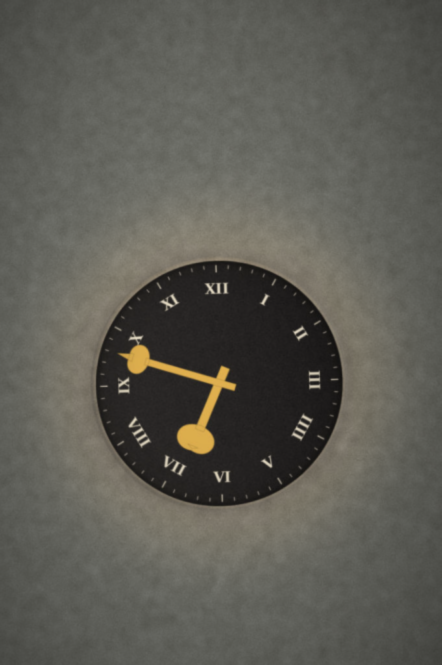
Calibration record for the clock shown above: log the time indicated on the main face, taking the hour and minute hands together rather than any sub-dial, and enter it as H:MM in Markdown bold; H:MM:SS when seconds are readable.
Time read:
**6:48**
